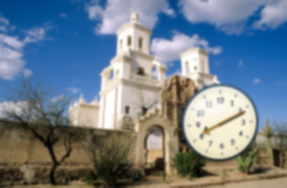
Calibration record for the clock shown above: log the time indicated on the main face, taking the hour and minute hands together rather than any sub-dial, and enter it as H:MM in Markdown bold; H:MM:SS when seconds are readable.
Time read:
**8:11**
